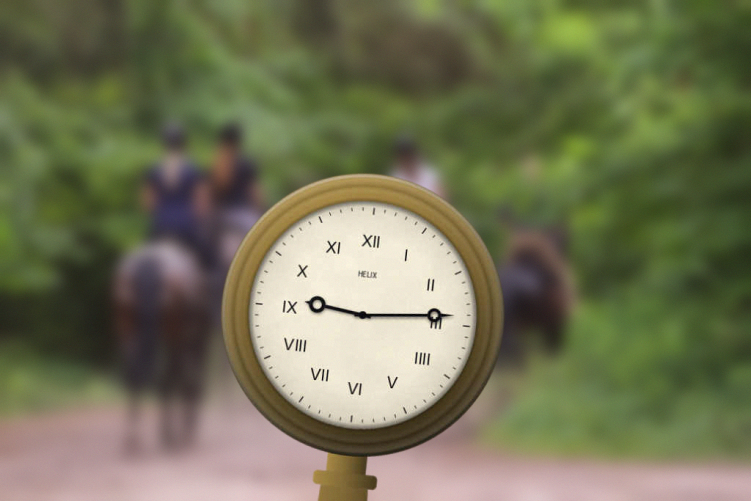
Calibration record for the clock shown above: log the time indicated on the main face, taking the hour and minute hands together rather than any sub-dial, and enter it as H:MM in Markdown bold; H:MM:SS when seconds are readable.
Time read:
**9:14**
